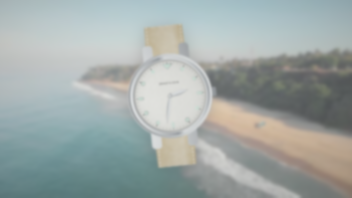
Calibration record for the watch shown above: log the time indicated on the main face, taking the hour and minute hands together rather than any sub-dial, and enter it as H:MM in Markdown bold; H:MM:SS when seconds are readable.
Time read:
**2:32**
